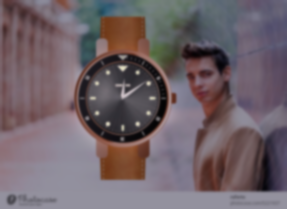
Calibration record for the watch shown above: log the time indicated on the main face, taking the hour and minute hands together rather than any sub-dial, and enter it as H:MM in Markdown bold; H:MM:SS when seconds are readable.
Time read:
**12:09**
